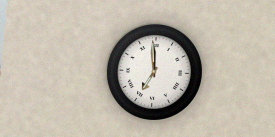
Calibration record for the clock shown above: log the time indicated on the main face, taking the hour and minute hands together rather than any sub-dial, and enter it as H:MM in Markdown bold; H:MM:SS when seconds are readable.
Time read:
**6:59**
